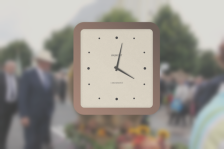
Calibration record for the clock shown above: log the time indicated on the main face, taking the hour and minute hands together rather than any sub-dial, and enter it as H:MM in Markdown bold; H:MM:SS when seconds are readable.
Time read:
**4:02**
